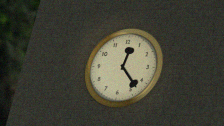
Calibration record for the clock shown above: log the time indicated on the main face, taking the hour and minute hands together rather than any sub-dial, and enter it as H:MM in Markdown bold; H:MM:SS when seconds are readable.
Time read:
**12:23**
